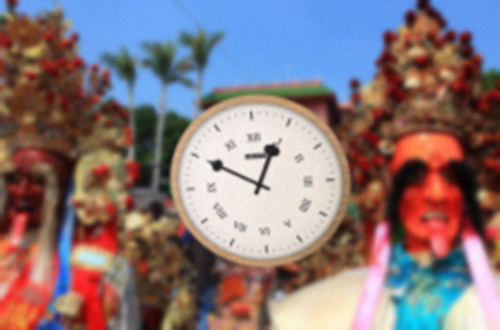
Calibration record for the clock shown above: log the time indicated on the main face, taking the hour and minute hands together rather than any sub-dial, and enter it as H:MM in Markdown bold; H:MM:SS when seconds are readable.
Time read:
**12:50**
